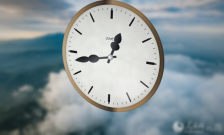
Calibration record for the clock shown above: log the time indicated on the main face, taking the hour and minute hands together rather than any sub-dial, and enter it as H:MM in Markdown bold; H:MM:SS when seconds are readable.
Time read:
**12:43**
